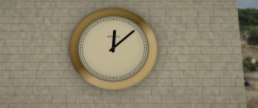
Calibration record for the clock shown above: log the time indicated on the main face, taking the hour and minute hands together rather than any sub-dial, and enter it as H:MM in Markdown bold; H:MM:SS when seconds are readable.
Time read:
**12:08**
